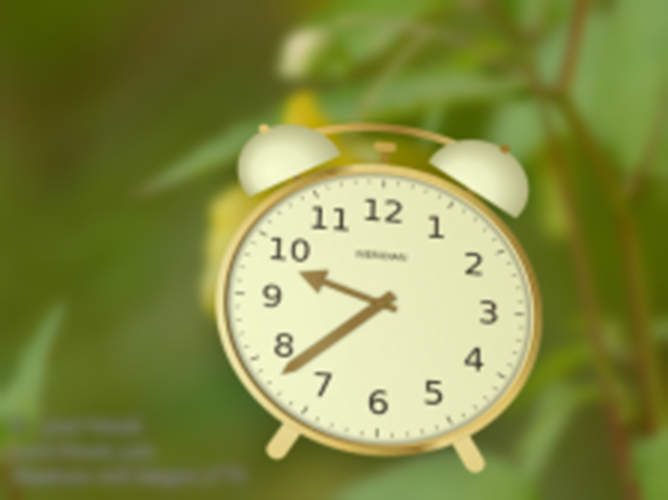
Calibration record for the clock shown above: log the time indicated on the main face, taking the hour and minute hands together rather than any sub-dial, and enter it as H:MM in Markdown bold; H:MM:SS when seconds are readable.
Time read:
**9:38**
